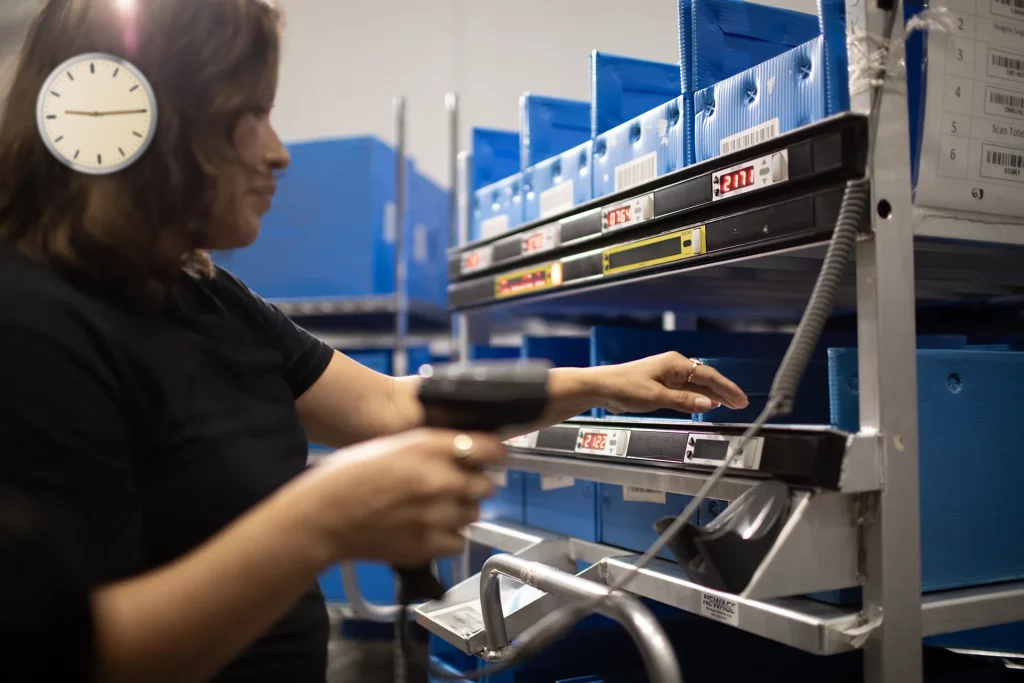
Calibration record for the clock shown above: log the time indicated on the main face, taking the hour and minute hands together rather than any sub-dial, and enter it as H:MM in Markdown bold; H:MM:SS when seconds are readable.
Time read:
**9:15**
